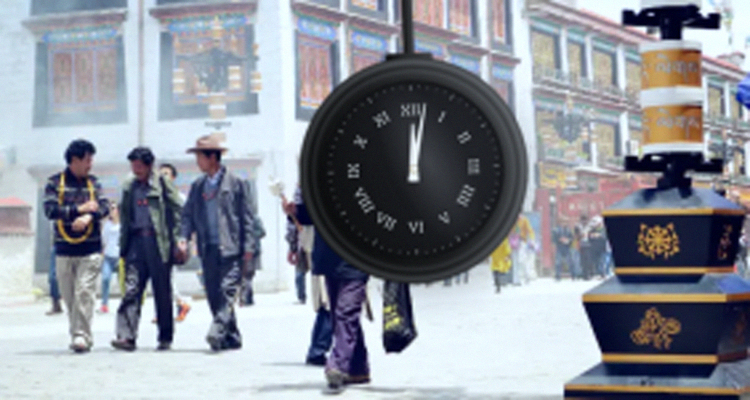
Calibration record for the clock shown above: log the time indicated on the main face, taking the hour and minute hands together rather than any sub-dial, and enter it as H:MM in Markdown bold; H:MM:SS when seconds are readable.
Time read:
**12:02**
